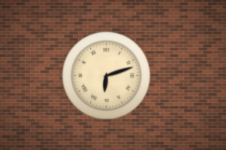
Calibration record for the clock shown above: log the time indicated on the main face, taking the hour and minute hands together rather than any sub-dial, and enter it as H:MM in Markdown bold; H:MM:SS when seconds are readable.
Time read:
**6:12**
